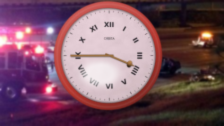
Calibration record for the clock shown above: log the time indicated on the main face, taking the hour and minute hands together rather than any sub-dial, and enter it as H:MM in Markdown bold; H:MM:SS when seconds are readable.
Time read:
**3:45**
